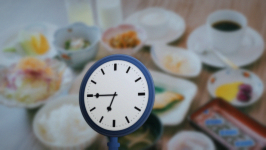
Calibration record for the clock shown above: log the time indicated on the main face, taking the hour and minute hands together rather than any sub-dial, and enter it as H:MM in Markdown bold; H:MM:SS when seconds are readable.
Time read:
**6:45**
